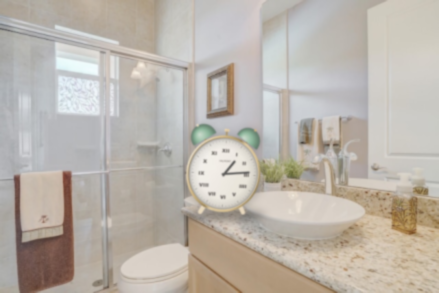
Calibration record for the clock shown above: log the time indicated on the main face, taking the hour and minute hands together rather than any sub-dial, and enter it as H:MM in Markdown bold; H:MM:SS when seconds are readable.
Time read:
**1:14**
